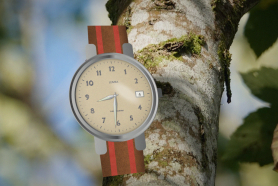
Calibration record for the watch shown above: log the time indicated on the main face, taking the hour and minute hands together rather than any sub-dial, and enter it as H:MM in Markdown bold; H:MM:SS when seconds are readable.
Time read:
**8:31**
